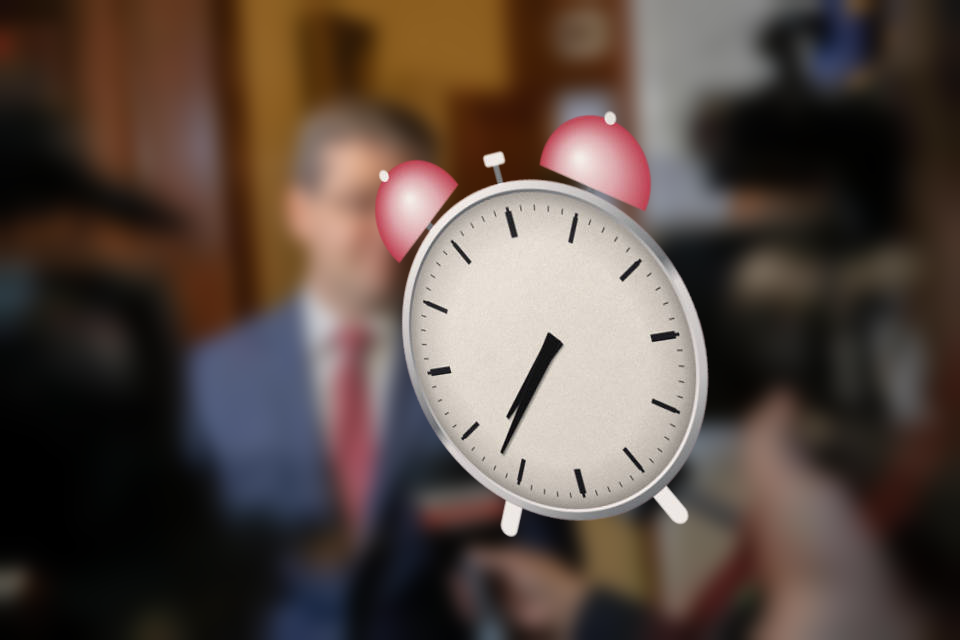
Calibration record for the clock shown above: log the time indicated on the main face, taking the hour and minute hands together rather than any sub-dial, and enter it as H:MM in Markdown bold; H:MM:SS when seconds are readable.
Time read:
**7:37**
